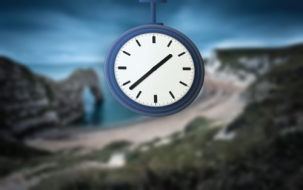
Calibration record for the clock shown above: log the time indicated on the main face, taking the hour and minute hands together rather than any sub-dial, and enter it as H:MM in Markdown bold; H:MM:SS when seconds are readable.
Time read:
**1:38**
